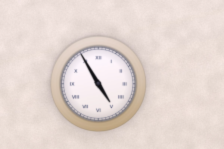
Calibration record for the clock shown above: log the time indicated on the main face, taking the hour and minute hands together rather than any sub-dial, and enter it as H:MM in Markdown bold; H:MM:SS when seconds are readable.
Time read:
**4:55**
